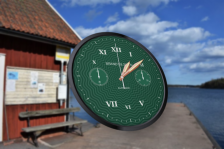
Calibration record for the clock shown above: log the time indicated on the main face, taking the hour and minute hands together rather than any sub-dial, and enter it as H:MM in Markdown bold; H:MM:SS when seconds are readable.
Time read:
**1:09**
